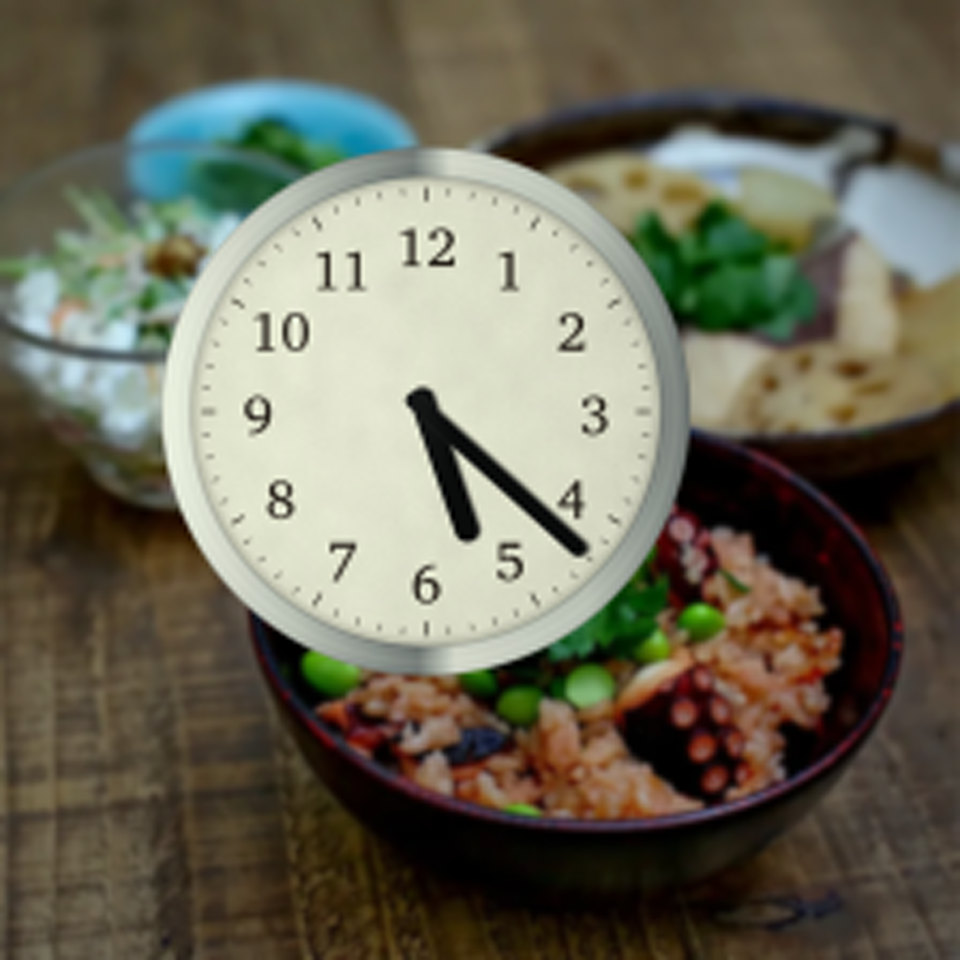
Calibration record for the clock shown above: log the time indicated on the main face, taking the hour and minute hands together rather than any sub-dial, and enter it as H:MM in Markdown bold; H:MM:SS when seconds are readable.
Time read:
**5:22**
